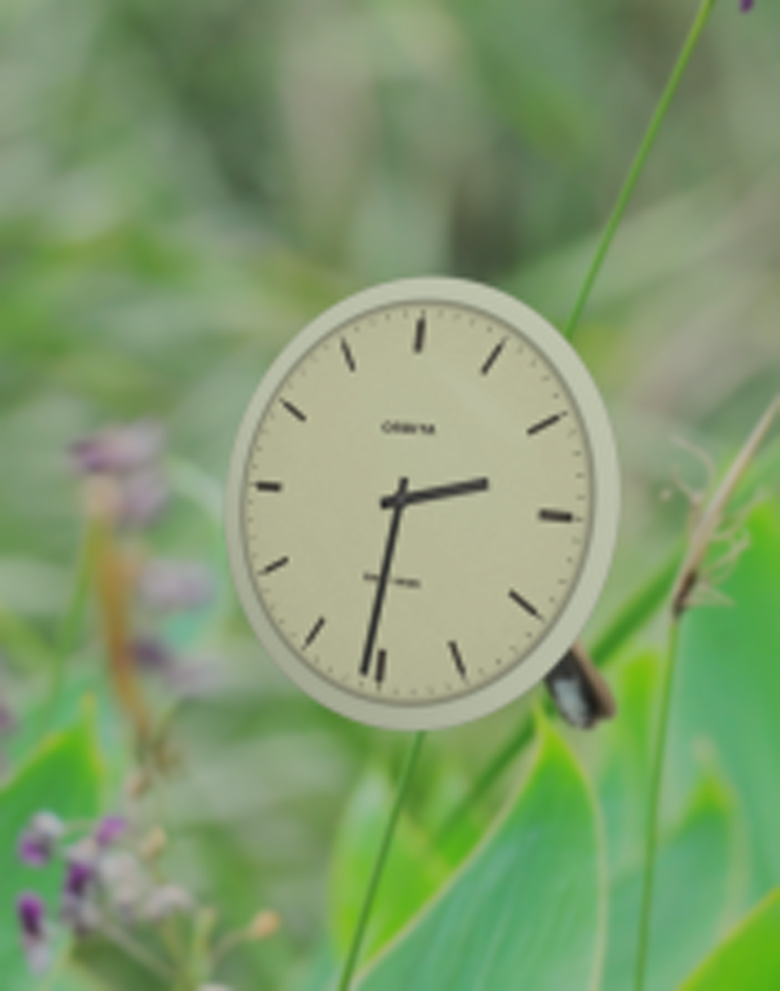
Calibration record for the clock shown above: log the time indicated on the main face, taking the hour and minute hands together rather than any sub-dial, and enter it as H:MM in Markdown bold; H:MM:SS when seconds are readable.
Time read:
**2:31**
